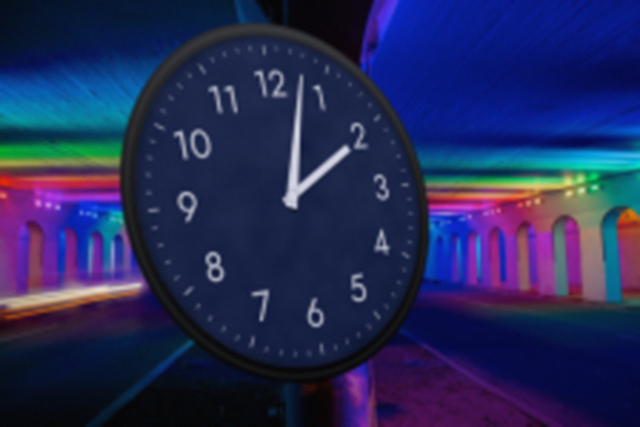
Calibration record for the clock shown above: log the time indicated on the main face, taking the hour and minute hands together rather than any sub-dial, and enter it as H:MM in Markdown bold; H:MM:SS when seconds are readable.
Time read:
**2:03**
